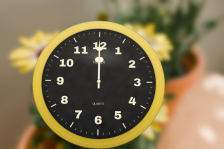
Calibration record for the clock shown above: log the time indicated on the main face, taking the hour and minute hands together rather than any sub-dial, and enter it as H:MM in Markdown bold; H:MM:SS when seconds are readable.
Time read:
**12:00**
